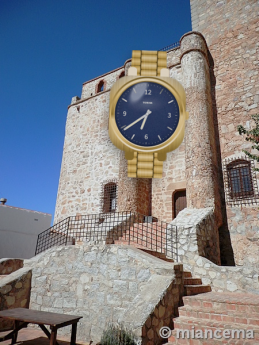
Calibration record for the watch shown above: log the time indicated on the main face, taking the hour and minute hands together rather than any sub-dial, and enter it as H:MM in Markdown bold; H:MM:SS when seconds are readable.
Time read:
**6:39**
